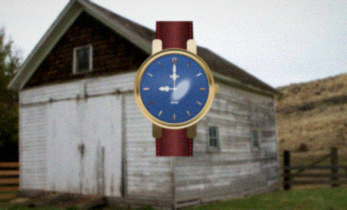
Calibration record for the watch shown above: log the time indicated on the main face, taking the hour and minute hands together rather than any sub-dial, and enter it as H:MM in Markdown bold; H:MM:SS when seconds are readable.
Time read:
**9:00**
